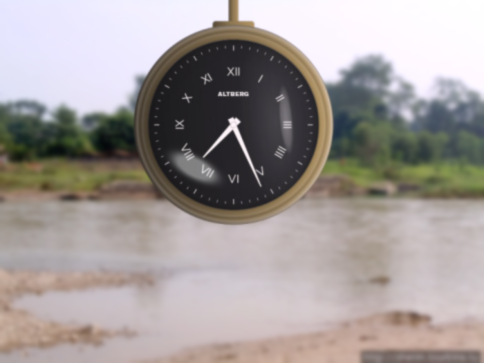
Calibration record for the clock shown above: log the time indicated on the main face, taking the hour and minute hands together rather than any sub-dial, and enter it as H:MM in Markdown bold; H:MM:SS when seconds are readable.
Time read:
**7:26**
